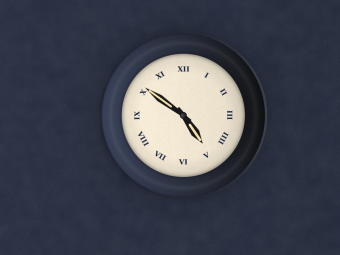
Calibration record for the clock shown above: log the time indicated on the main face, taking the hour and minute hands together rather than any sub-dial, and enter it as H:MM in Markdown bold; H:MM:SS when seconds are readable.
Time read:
**4:51**
